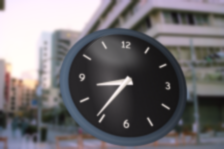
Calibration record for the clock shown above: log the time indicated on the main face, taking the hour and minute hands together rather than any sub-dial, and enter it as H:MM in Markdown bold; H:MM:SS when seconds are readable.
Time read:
**8:36**
